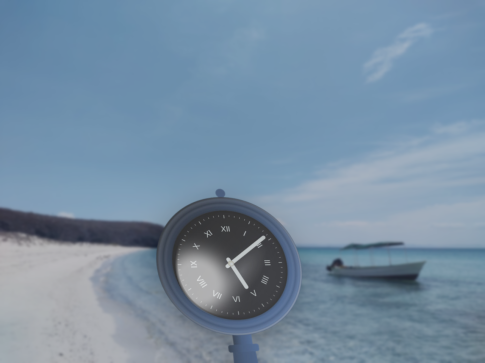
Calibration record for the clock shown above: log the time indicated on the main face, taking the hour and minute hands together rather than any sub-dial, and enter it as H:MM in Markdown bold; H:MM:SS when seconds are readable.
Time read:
**5:09**
